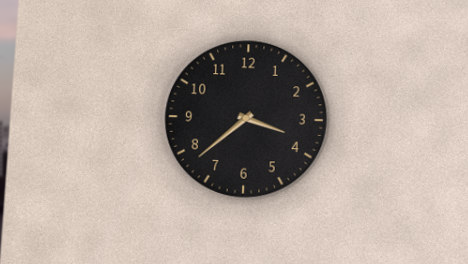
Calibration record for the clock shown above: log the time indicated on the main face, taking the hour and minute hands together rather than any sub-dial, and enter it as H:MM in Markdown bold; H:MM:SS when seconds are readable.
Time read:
**3:38**
